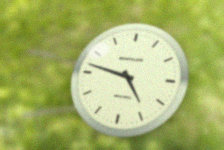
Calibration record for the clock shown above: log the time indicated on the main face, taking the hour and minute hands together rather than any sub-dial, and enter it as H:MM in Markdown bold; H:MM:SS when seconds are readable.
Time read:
**4:47**
